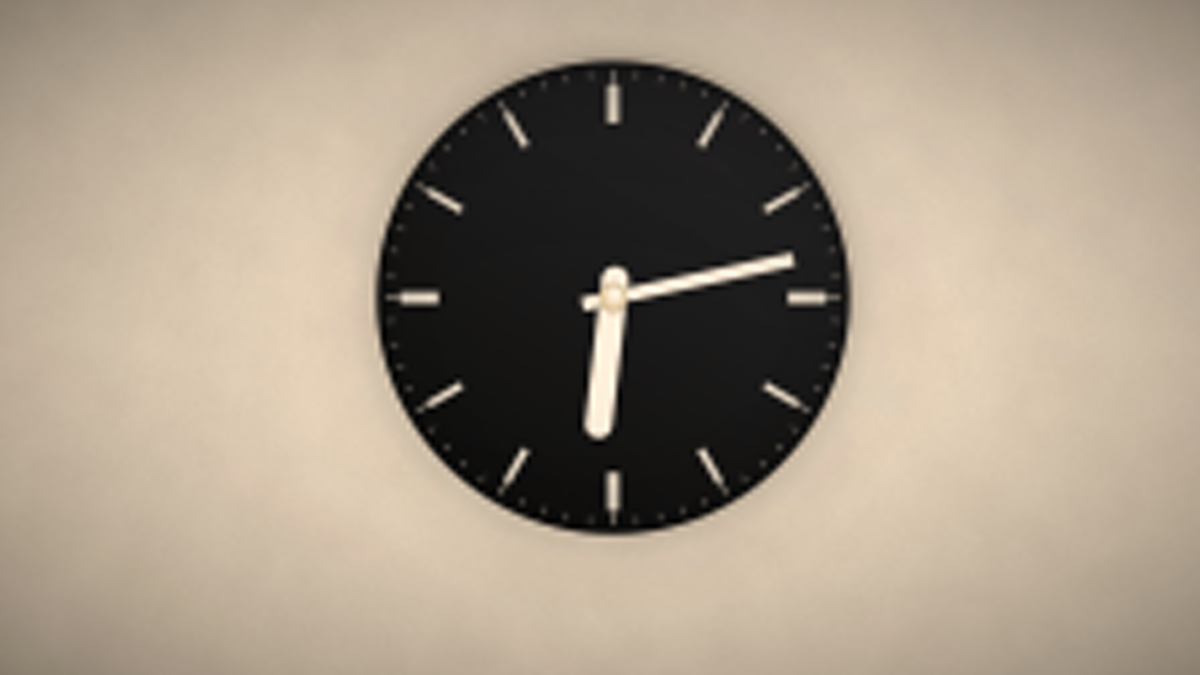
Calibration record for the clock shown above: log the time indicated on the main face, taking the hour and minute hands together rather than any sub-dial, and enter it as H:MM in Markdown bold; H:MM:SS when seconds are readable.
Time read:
**6:13**
